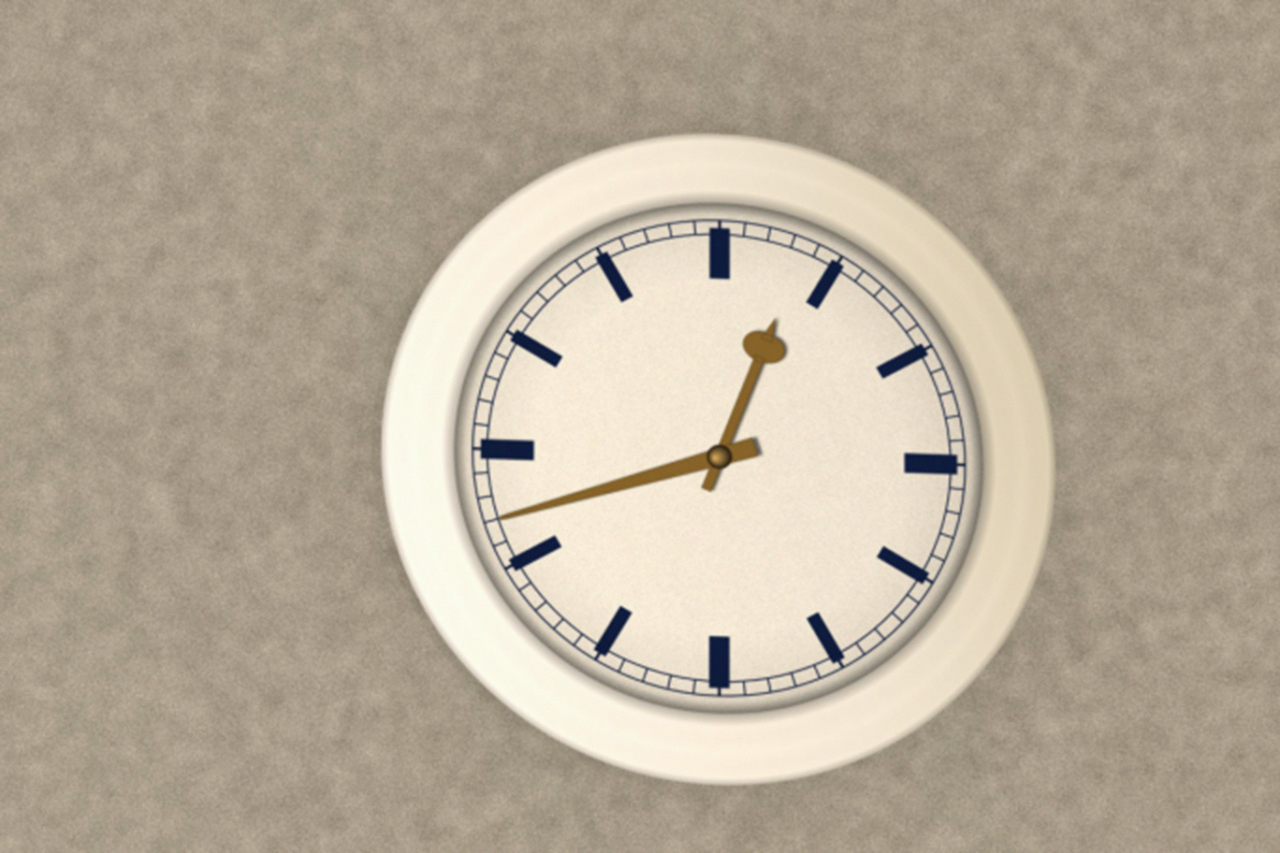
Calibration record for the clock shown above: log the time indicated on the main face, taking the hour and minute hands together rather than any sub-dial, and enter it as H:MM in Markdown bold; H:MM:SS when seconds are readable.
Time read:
**12:42**
